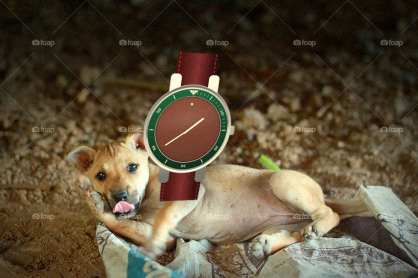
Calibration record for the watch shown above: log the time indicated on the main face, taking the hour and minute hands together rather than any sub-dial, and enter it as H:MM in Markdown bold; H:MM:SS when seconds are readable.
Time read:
**1:39**
